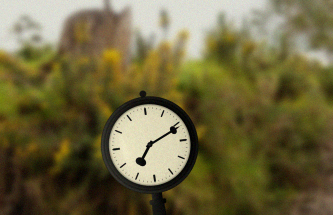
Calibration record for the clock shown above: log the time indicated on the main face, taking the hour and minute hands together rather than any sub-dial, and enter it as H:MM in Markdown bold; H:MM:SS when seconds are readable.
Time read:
**7:11**
